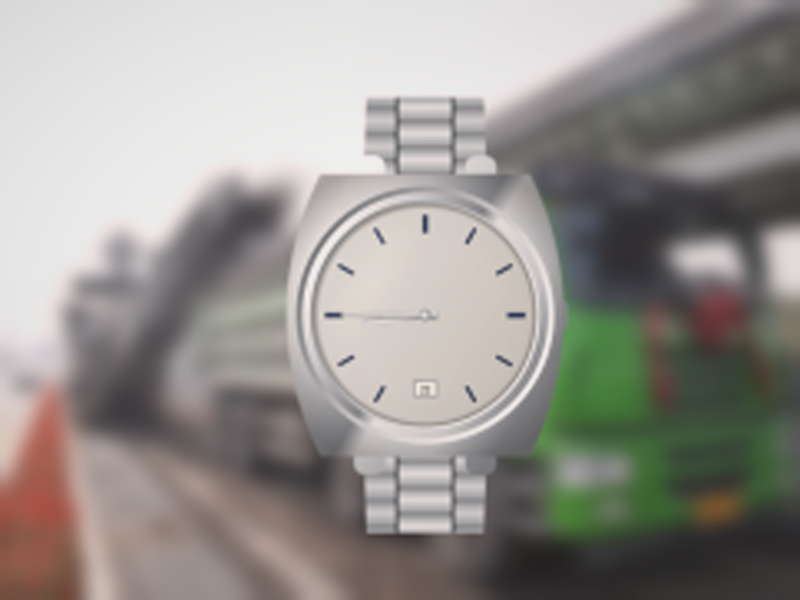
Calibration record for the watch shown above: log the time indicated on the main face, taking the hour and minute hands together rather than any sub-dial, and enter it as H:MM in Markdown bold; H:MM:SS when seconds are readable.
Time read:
**8:45**
